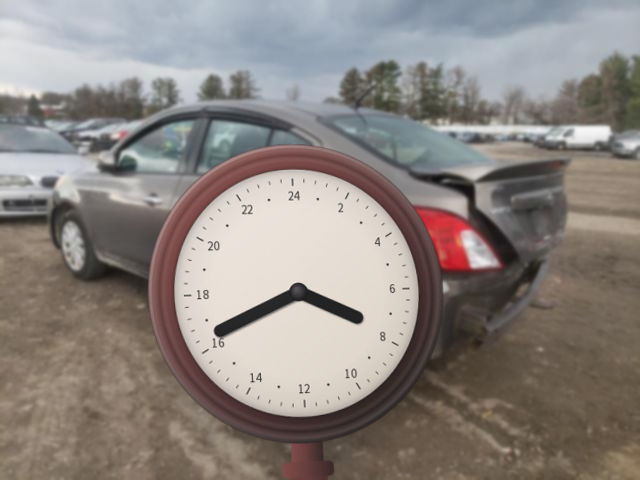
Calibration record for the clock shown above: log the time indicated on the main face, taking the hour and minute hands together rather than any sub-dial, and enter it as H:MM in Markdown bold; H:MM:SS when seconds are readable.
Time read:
**7:41**
